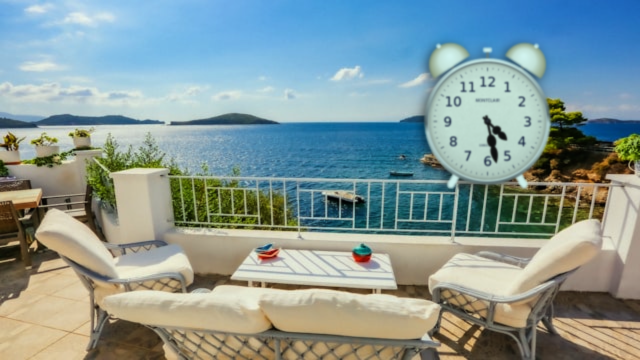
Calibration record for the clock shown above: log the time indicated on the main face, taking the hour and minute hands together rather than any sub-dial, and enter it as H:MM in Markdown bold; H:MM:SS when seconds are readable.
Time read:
**4:28**
